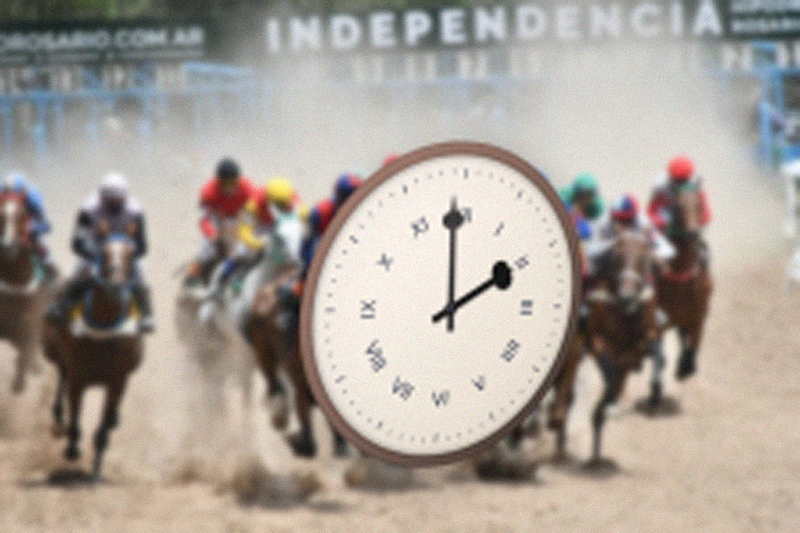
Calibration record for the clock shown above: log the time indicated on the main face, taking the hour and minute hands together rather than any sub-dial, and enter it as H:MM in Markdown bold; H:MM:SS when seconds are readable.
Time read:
**1:59**
